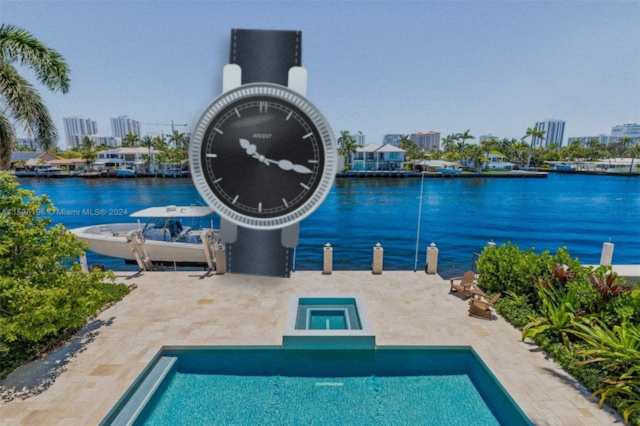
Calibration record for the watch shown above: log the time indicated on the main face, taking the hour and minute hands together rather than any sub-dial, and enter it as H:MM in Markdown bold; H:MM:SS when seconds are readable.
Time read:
**10:17**
